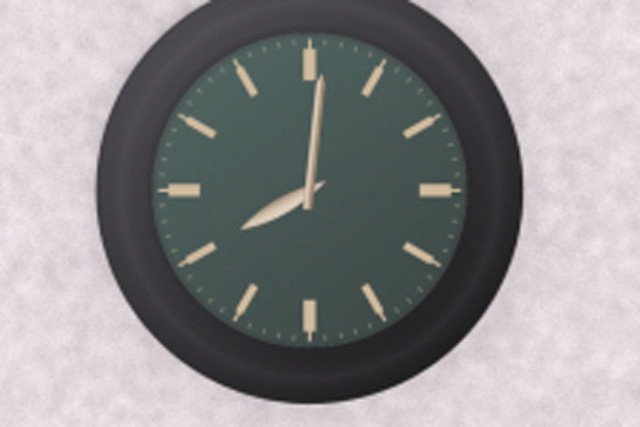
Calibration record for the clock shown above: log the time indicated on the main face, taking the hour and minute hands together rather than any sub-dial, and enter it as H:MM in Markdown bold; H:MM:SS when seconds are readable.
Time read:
**8:01**
